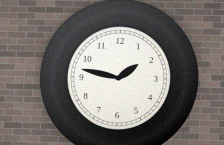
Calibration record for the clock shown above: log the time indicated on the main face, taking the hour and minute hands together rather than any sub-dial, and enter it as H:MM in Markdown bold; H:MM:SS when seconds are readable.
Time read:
**1:47**
